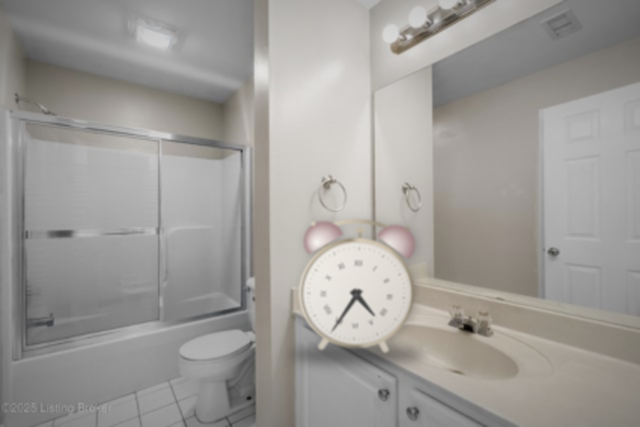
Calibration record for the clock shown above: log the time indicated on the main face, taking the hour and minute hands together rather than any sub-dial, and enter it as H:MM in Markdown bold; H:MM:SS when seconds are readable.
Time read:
**4:35**
